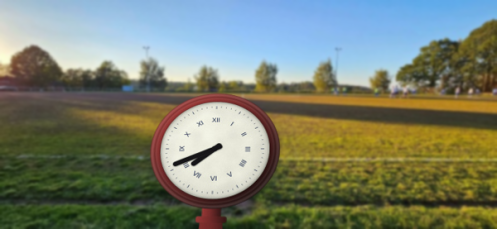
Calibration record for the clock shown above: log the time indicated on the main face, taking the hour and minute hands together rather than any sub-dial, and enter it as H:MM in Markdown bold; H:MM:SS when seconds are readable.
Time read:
**7:41**
